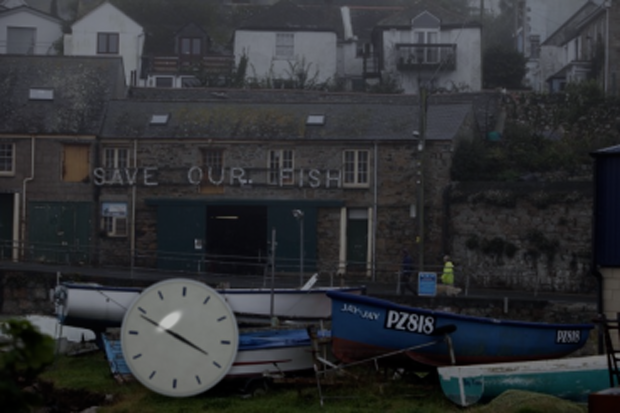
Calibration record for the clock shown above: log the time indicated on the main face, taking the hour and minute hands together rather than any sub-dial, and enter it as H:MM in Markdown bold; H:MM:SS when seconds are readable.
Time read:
**3:49**
